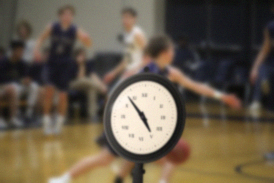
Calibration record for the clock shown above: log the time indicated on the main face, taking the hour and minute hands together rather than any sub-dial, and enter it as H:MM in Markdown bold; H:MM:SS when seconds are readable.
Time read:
**4:53**
